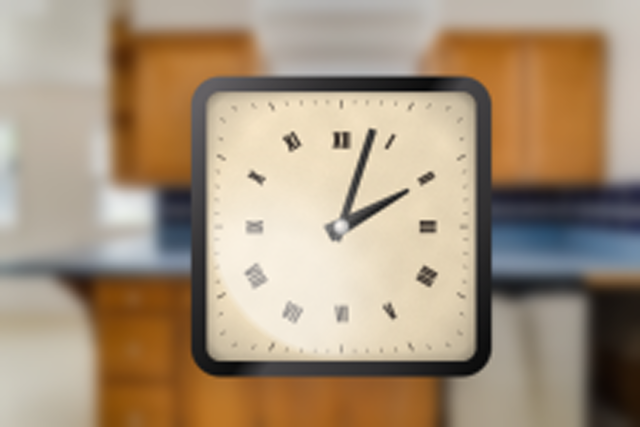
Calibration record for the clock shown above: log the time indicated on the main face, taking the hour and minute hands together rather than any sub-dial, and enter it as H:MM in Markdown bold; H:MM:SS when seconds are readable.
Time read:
**2:03**
